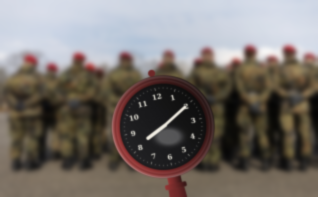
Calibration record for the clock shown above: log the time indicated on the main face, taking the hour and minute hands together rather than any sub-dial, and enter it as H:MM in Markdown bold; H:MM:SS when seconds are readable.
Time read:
**8:10**
